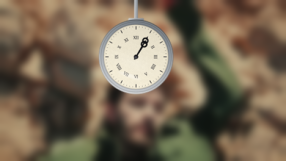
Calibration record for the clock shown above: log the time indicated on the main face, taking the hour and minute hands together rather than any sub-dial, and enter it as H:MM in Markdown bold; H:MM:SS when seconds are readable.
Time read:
**1:05**
